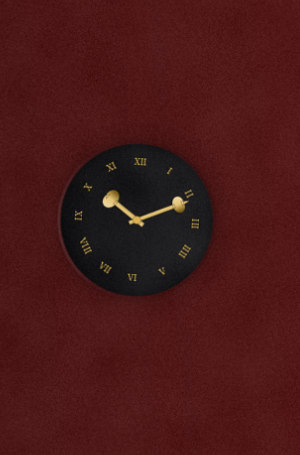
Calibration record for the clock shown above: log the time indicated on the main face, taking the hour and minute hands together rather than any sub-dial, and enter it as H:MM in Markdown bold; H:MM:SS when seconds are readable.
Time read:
**10:11**
